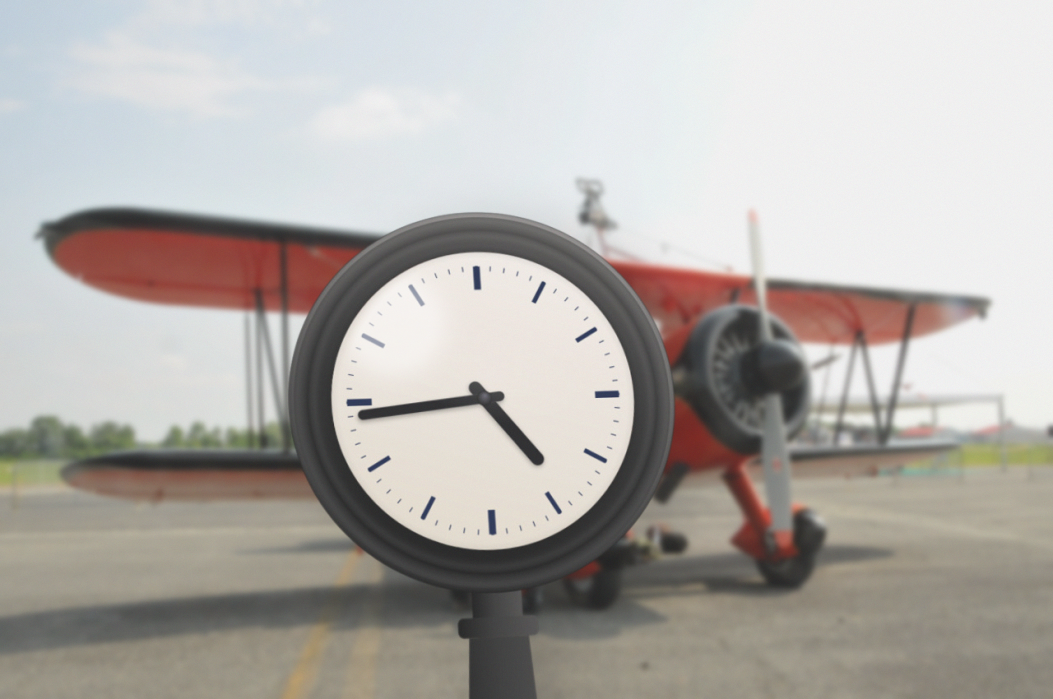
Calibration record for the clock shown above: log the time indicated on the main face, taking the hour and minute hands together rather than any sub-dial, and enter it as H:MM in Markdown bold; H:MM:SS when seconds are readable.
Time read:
**4:44**
